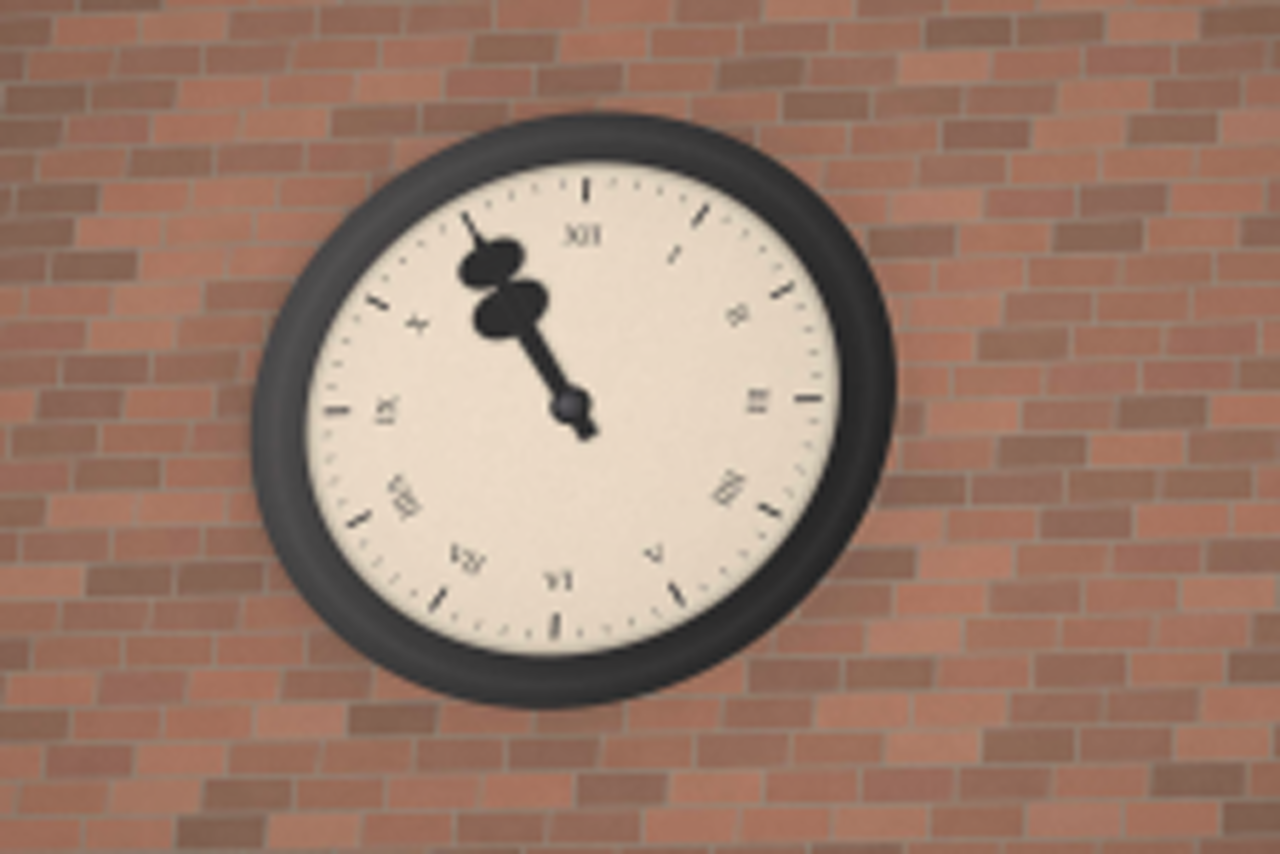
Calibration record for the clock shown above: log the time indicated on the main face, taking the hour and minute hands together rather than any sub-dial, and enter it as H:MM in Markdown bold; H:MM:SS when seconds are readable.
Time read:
**10:55**
